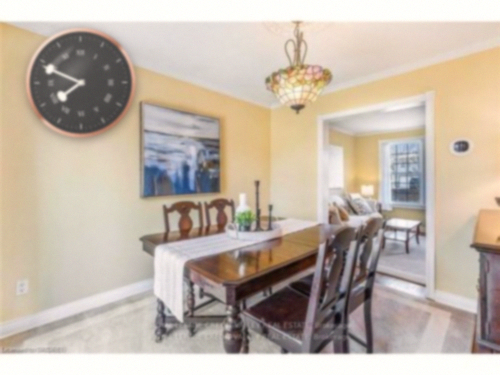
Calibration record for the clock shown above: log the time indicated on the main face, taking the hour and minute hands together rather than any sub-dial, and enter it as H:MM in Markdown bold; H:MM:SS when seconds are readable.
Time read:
**7:49**
